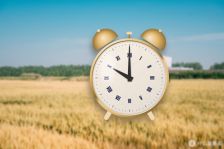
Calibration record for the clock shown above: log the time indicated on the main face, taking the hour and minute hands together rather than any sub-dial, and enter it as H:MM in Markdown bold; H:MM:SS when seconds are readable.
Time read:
**10:00**
